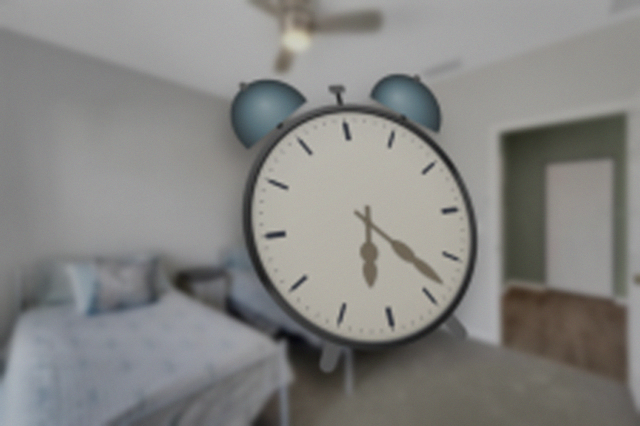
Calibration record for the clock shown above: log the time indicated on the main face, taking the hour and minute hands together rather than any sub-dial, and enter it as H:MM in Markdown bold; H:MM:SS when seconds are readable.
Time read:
**6:23**
